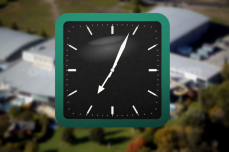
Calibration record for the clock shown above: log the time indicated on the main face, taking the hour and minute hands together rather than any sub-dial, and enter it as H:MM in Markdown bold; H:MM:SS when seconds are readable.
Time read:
**7:04**
